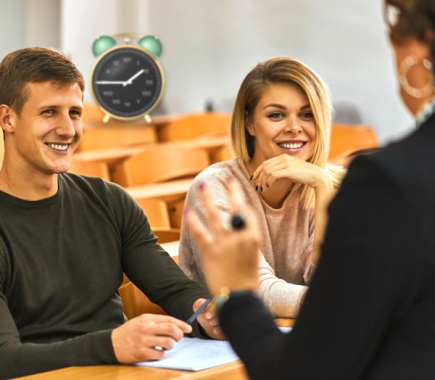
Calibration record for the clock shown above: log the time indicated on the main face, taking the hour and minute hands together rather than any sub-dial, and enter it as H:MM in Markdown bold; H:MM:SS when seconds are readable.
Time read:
**1:45**
